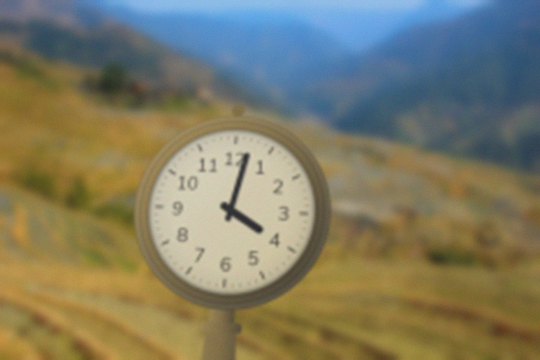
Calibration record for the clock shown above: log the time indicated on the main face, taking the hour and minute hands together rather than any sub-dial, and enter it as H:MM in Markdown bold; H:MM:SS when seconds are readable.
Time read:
**4:02**
